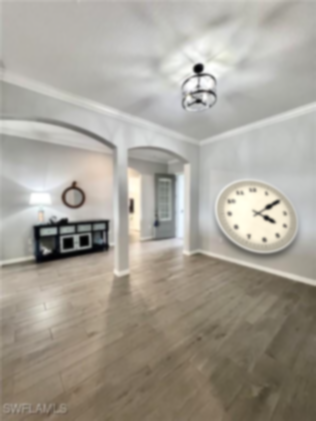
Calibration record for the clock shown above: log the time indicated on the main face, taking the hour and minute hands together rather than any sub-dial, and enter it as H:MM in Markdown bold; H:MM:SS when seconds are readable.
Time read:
**4:10**
